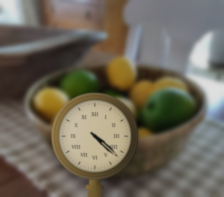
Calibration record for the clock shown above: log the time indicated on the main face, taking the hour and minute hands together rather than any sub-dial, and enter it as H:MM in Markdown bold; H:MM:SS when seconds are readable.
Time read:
**4:22**
